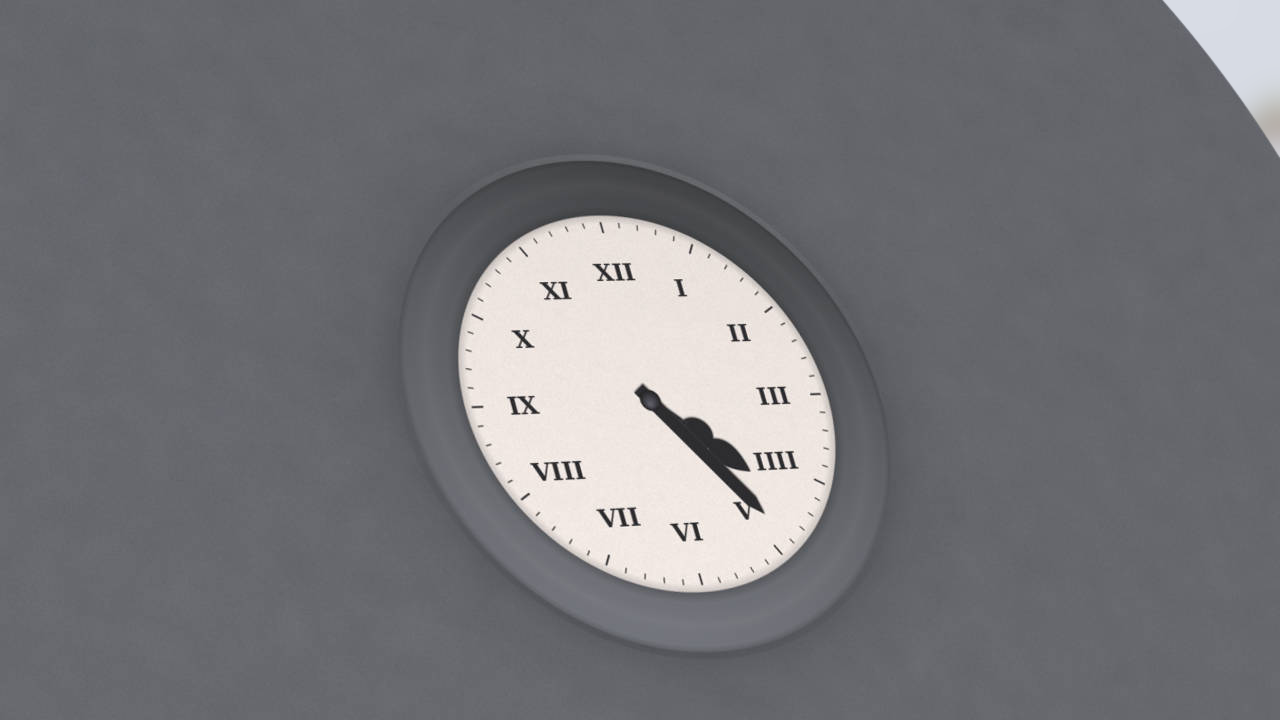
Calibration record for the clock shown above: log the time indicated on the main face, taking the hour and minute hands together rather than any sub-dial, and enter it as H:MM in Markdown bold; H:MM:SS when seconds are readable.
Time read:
**4:24**
